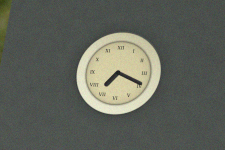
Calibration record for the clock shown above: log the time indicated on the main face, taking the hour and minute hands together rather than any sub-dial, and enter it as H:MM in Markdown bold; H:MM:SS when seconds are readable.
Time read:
**7:19**
